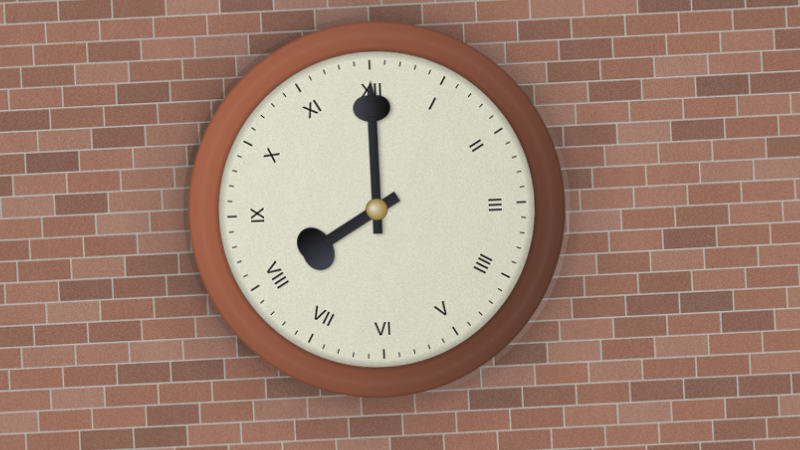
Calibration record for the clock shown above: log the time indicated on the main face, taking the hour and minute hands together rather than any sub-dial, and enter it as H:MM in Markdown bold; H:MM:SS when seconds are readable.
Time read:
**8:00**
